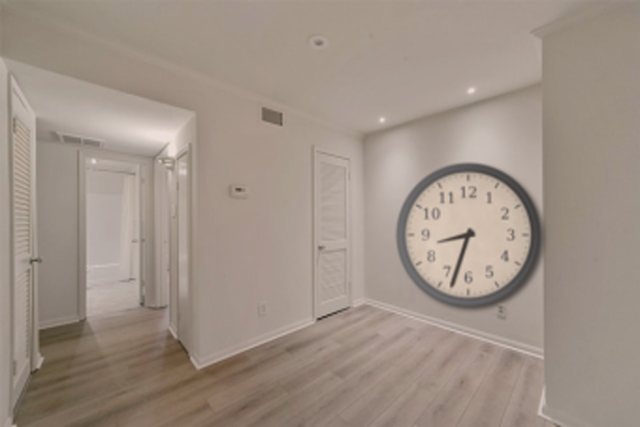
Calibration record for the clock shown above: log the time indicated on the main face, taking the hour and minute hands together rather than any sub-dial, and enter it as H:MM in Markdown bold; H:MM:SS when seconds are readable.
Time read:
**8:33**
